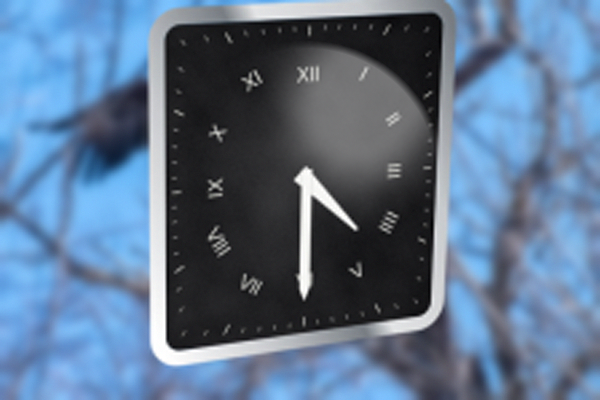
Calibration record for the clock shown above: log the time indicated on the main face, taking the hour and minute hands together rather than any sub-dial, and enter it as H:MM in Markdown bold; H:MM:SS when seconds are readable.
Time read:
**4:30**
